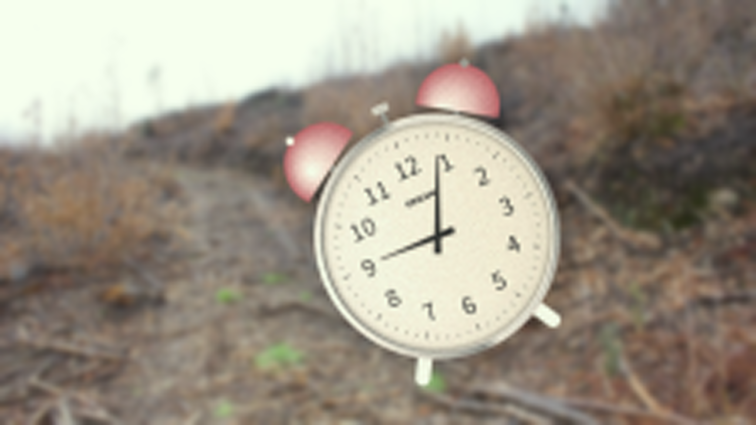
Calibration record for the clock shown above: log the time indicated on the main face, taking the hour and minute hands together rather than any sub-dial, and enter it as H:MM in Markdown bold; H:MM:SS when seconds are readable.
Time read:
**9:04**
